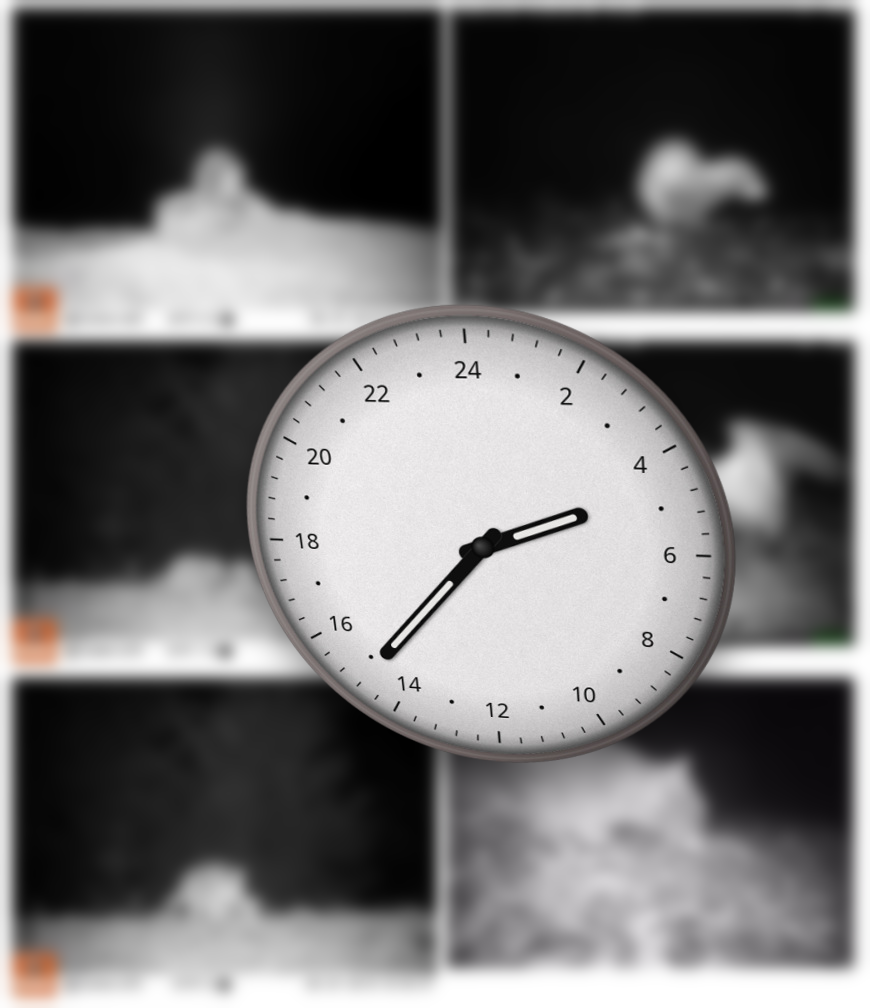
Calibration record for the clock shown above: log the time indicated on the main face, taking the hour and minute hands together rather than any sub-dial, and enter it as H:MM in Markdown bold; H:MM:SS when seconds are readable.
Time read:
**4:37**
